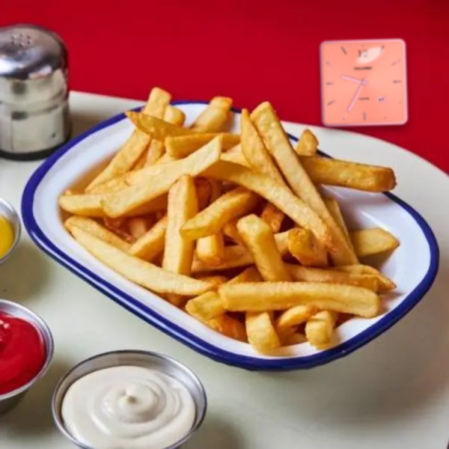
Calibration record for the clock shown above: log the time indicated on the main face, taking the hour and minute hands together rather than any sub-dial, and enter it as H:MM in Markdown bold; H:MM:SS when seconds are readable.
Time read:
**9:35**
